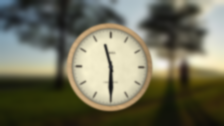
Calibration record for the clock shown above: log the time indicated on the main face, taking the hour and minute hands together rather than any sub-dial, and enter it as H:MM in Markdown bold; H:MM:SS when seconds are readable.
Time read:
**11:30**
